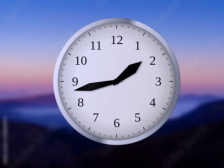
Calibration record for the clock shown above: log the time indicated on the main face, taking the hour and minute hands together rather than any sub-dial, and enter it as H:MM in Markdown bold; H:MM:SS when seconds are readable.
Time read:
**1:43**
